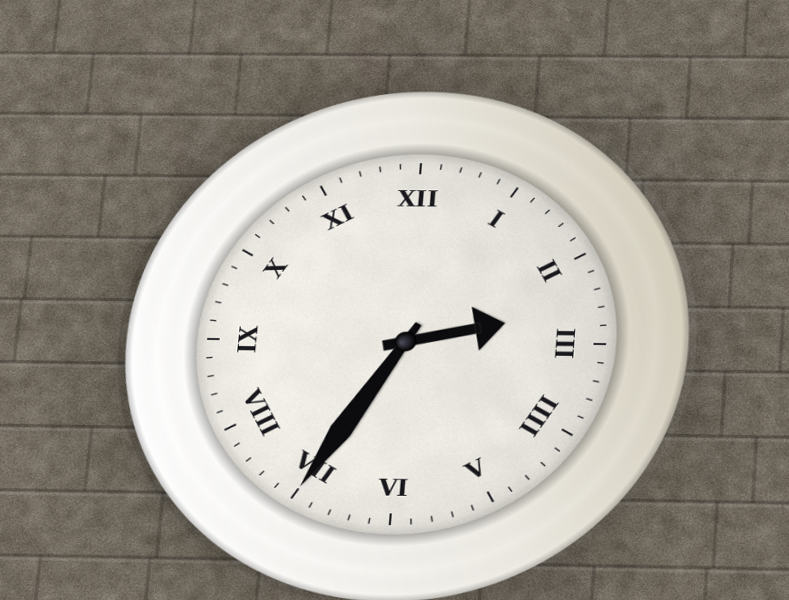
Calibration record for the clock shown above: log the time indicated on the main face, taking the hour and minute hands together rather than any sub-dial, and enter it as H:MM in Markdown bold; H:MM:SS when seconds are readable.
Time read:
**2:35**
